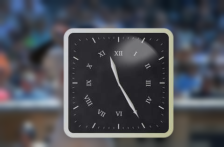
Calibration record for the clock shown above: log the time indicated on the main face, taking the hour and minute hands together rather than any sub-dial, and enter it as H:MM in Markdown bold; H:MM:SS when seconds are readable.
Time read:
**11:25**
